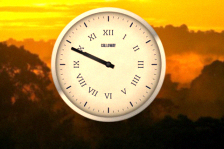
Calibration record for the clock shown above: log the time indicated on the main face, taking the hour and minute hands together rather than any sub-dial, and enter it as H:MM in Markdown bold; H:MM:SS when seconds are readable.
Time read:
**9:49**
